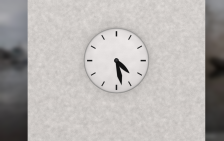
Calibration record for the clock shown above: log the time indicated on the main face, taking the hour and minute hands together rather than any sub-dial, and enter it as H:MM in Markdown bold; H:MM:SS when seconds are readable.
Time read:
**4:28**
